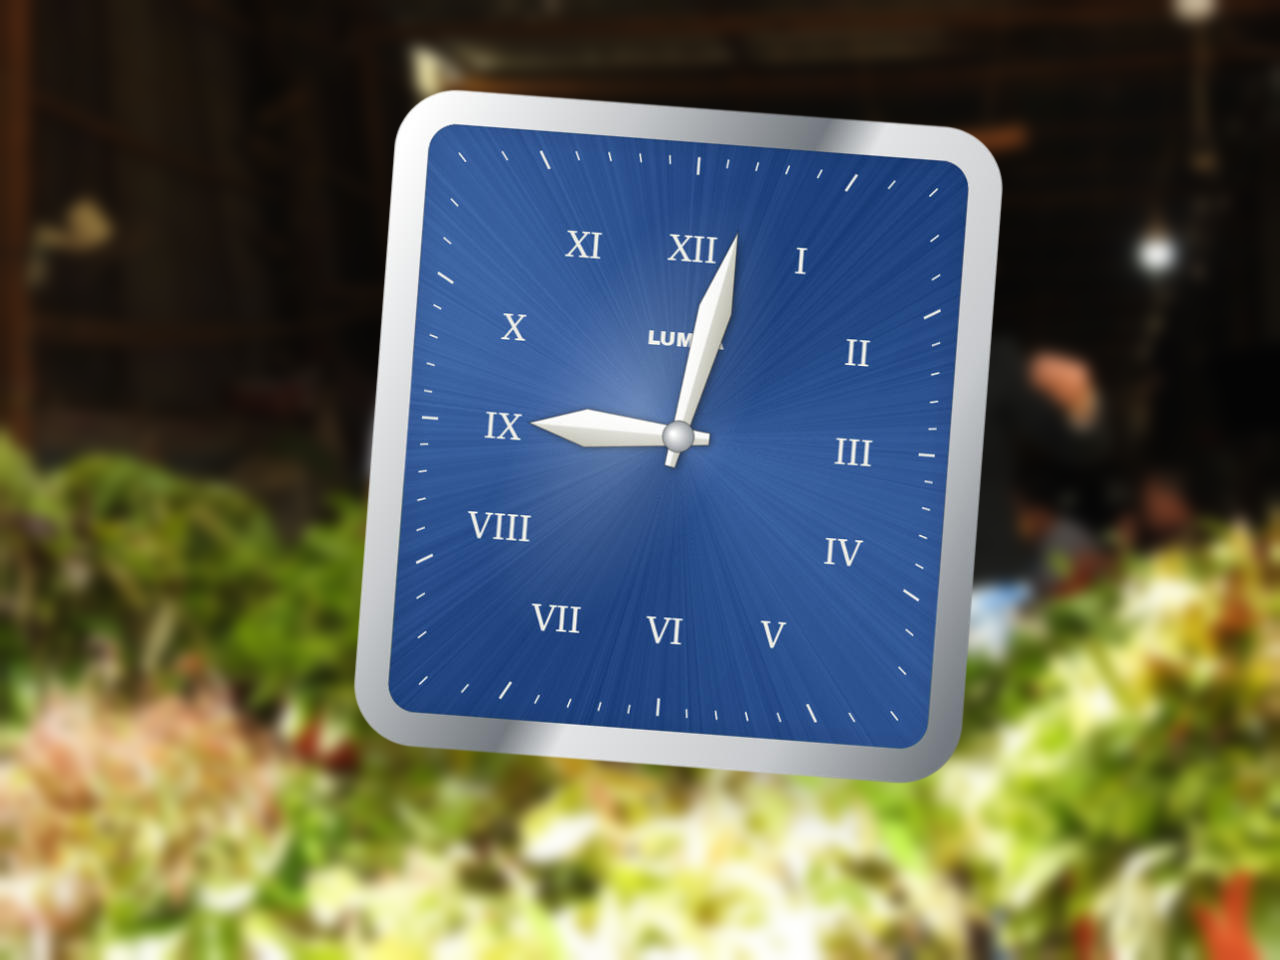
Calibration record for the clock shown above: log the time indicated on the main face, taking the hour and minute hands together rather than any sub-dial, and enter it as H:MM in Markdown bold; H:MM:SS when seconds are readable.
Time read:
**9:02**
